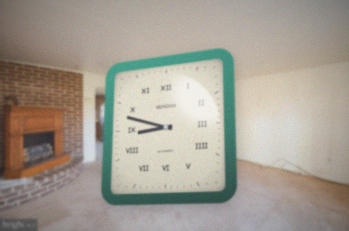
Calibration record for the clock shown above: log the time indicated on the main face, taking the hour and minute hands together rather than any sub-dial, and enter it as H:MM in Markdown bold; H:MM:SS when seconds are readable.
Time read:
**8:48**
